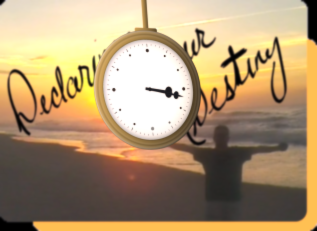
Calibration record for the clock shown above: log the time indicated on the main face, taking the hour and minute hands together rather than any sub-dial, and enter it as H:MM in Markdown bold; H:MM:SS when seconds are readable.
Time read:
**3:17**
